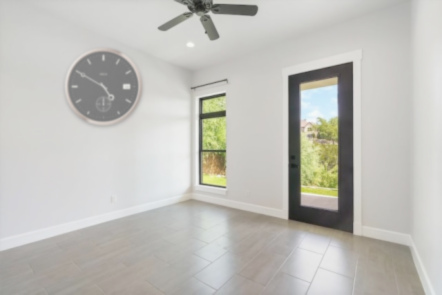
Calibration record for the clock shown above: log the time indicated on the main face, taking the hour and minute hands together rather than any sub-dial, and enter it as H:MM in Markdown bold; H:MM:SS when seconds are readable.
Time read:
**4:50**
